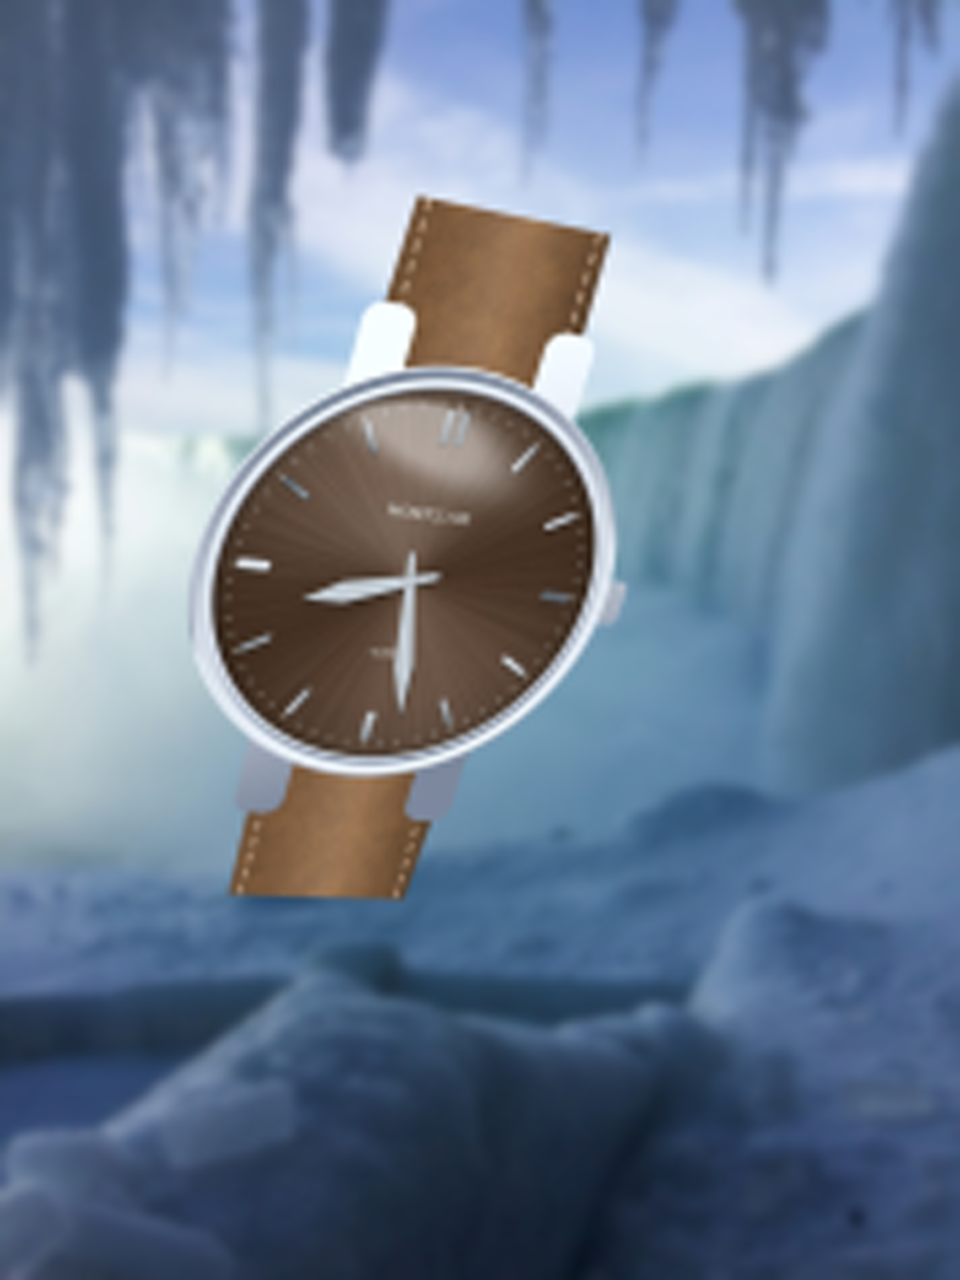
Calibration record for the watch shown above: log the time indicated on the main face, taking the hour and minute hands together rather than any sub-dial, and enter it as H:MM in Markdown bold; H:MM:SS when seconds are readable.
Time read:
**8:28**
